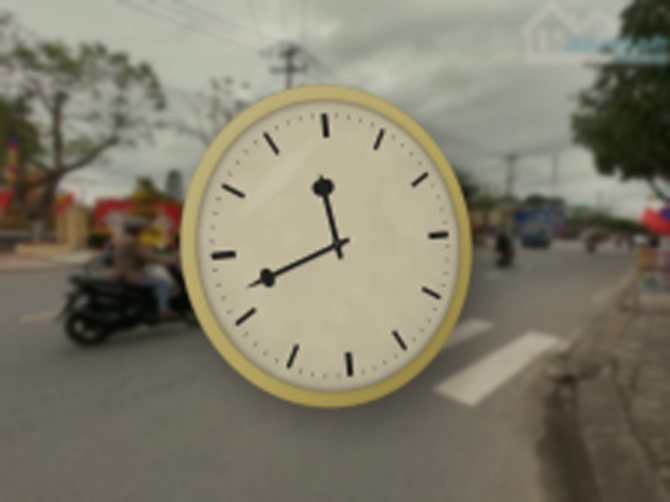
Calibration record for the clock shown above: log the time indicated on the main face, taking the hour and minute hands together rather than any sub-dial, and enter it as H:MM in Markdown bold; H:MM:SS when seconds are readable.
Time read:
**11:42**
